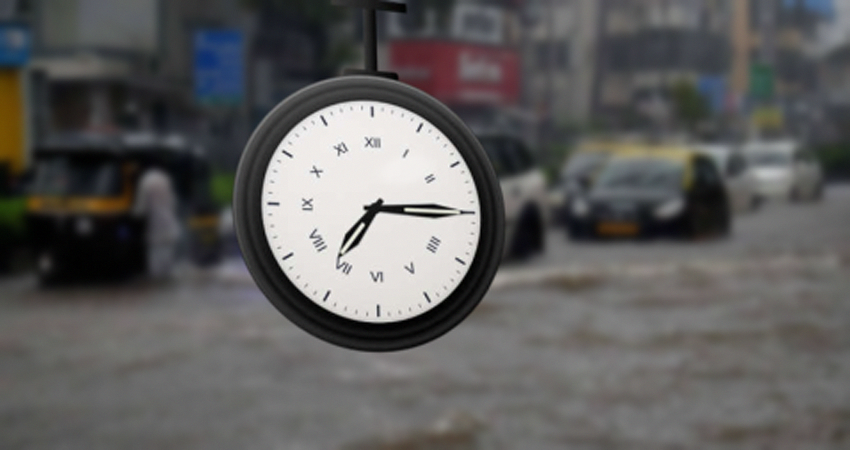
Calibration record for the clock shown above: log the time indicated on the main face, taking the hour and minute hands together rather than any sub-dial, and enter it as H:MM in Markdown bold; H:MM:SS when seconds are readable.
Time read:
**7:15**
